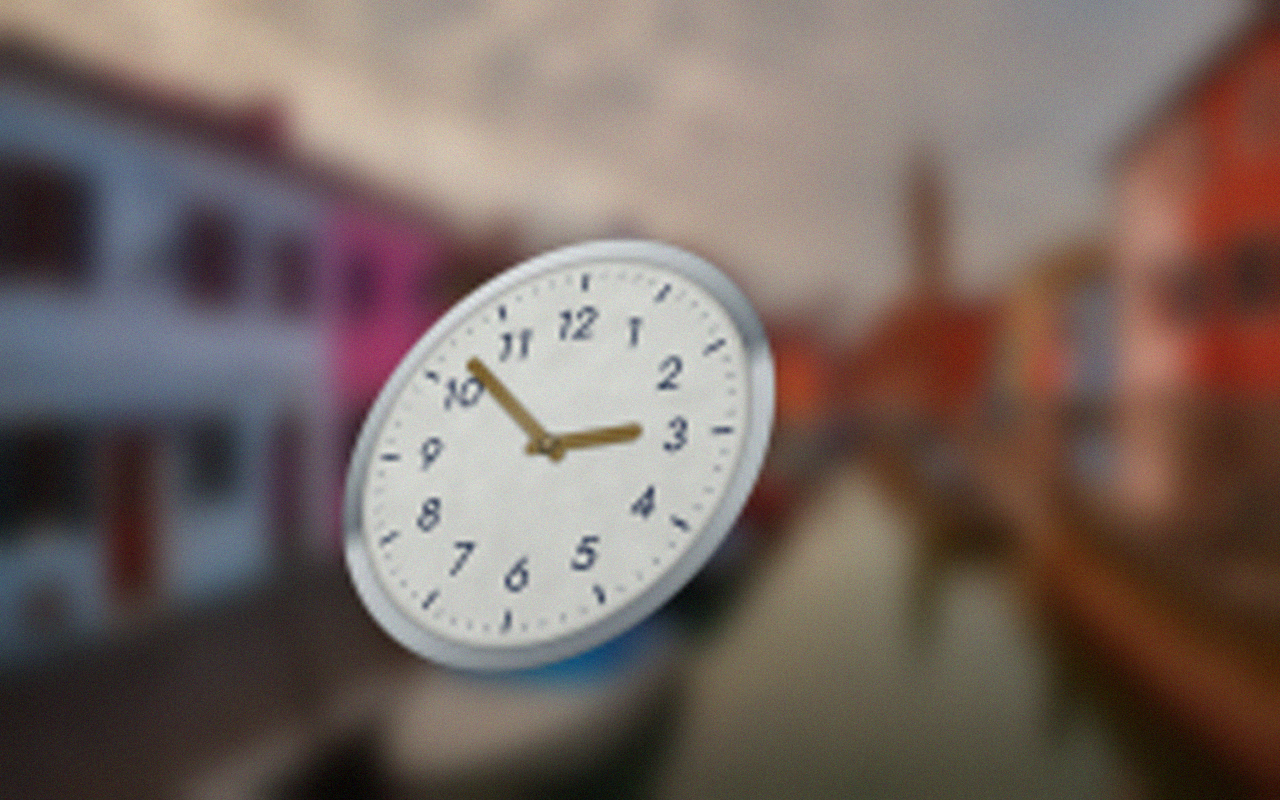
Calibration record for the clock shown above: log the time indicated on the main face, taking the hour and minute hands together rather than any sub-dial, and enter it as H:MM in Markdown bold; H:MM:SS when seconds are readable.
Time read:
**2:52**
